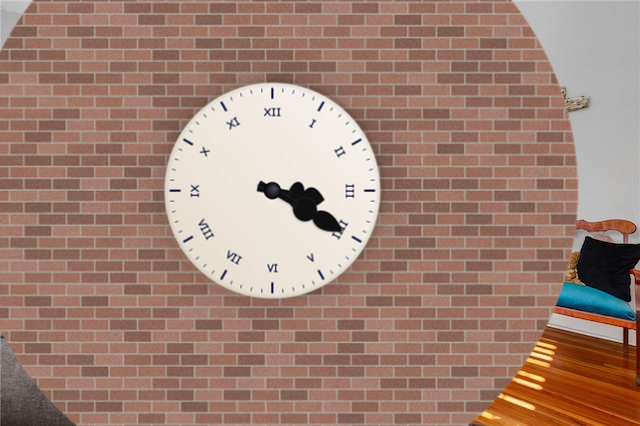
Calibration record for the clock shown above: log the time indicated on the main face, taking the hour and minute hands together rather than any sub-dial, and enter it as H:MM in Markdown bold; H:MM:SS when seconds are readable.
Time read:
**3:20**
